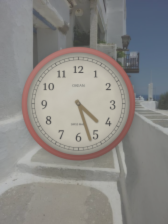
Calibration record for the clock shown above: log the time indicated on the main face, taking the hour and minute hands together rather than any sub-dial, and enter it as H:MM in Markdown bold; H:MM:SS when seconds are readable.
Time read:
**4:27**
